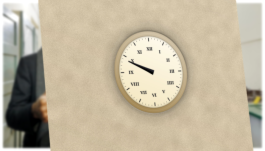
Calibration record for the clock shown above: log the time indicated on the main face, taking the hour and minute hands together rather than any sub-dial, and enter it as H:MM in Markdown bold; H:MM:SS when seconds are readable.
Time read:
**9:49**
